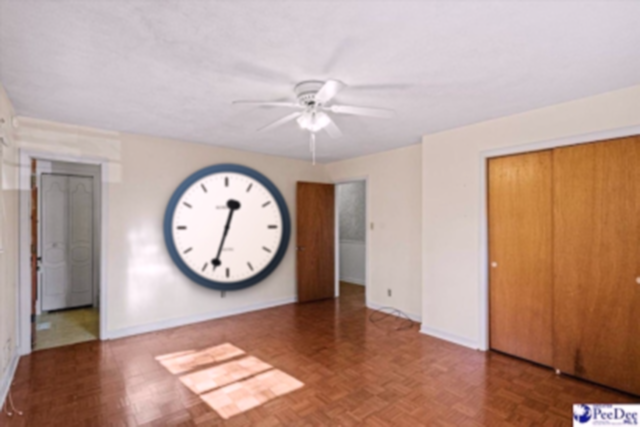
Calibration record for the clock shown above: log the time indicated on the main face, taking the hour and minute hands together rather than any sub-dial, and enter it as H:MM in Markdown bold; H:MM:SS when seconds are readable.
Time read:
**12:33**
